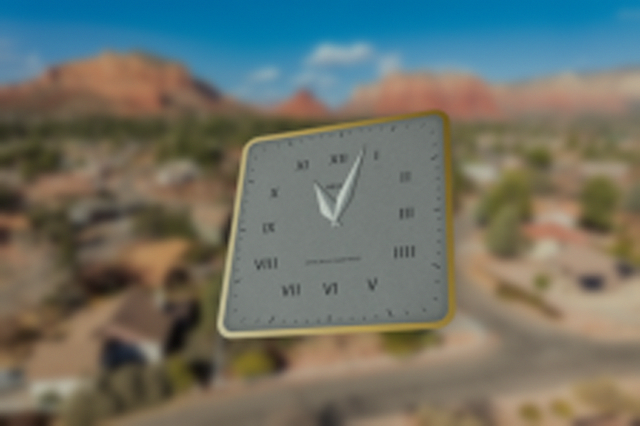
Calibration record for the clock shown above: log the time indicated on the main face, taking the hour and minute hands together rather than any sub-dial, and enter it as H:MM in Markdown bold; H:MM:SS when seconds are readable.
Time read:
**11:03**
